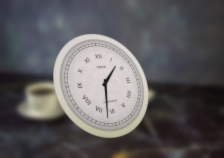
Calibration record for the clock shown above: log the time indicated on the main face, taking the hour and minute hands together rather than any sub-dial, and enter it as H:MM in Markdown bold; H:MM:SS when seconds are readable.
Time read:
**1:32**
